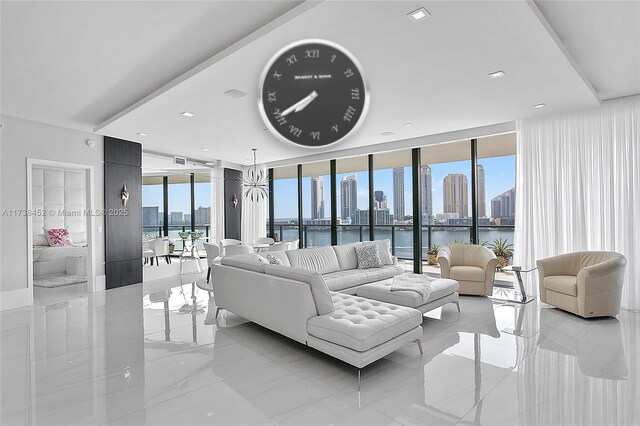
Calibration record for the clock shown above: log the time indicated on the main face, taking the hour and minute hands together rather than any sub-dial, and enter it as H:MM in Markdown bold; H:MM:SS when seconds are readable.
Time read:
**7:40**
